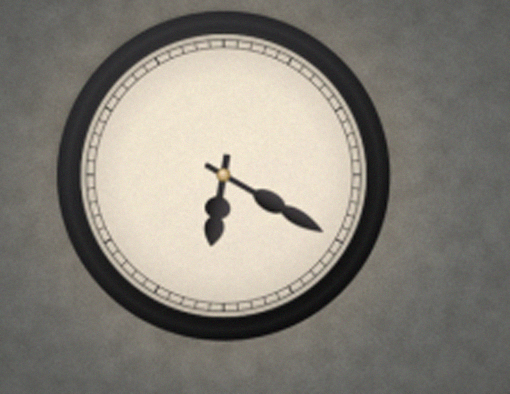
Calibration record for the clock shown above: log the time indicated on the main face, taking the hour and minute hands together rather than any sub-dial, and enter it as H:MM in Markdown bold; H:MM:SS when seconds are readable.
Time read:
**6:20**
